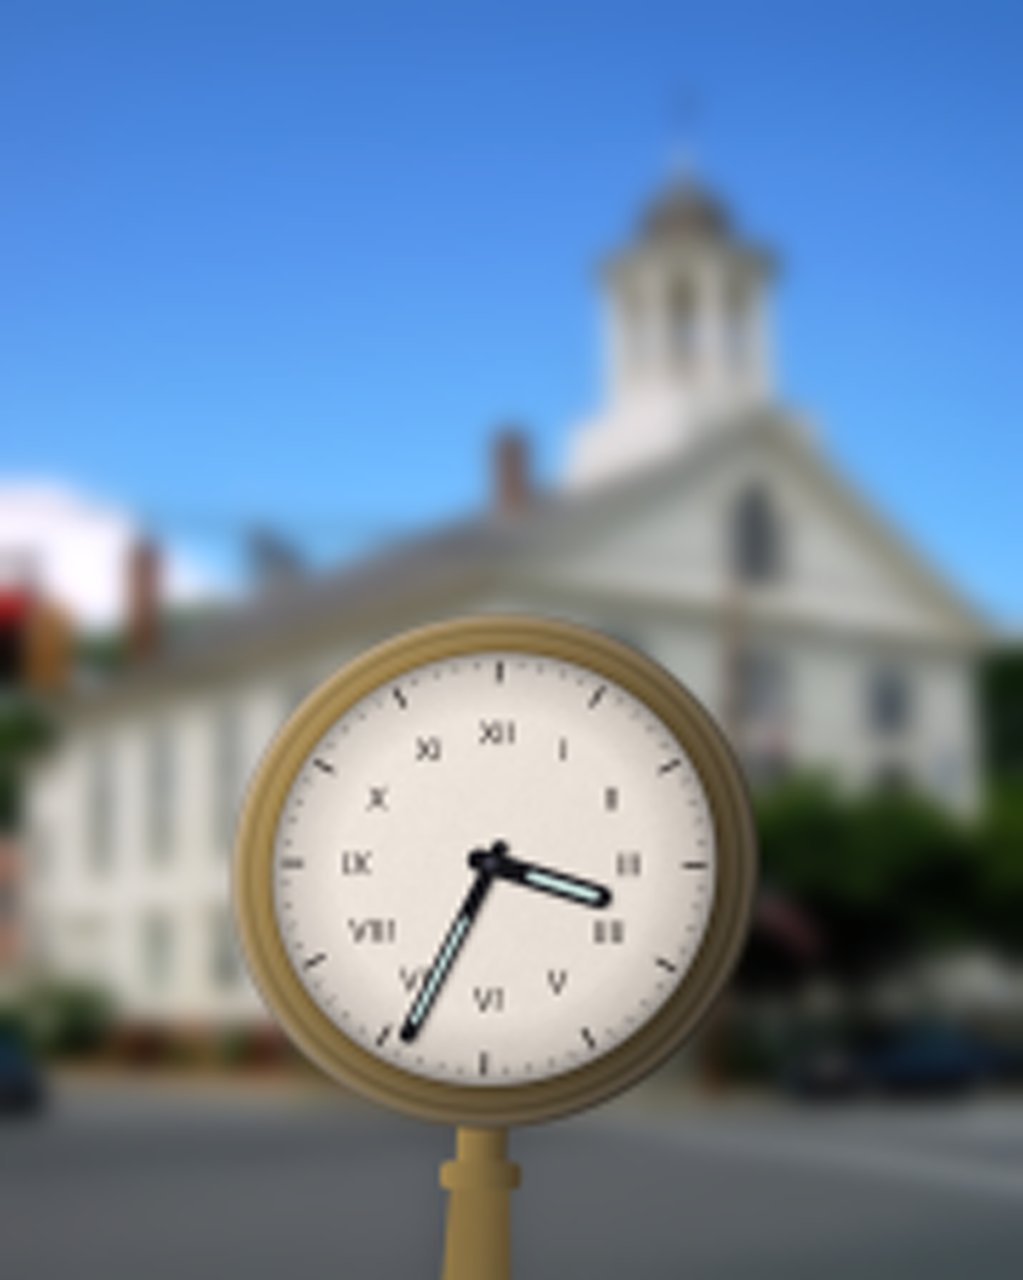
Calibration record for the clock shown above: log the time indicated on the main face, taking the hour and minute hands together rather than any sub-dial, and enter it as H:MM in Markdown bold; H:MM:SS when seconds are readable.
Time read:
**3:34**
